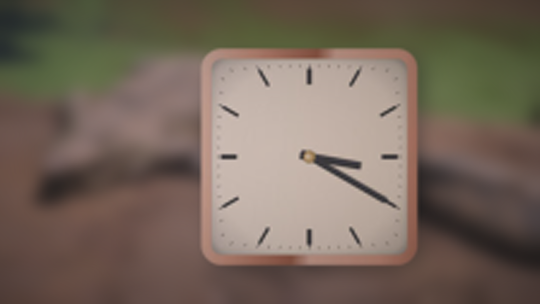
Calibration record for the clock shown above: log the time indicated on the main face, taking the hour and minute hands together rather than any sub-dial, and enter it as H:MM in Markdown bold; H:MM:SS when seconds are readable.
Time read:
**3:20**
